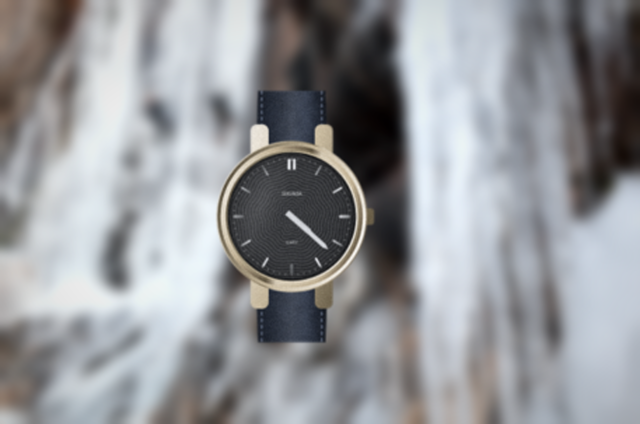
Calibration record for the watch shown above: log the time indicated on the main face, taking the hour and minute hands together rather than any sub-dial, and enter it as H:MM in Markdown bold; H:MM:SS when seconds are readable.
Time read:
**4:22**
